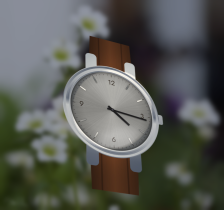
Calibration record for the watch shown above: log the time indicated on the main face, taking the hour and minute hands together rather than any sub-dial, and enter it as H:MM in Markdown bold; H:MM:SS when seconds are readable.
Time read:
**4:16**
